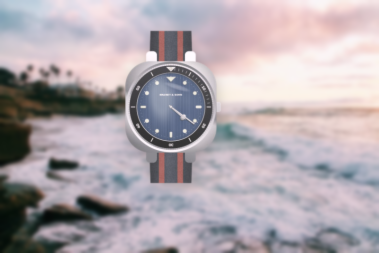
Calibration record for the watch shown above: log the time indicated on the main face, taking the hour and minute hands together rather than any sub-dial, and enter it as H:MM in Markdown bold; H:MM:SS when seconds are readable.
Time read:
**4:21**
